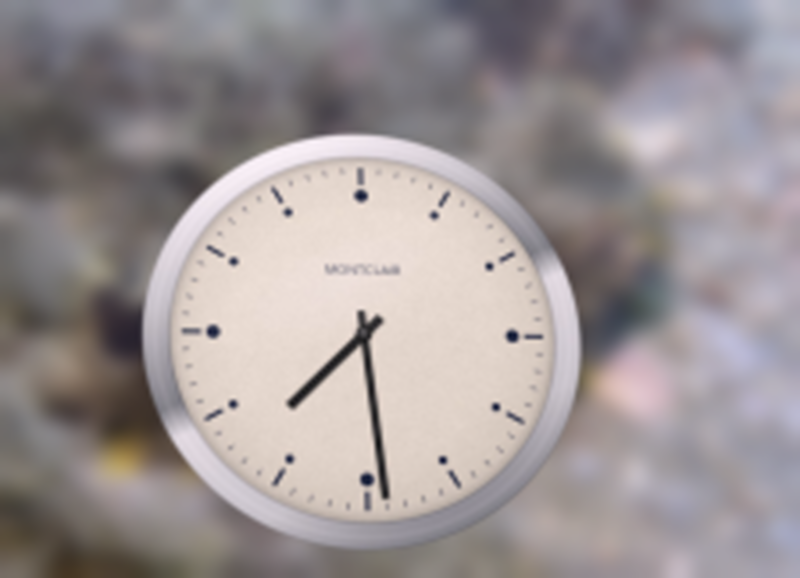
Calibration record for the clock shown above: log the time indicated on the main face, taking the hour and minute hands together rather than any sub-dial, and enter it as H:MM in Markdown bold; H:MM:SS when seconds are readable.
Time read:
**7:29**
